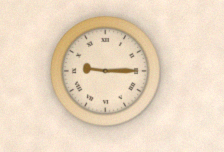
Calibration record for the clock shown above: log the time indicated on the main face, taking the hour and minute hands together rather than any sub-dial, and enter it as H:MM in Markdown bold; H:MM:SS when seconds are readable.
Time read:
**9:15**
